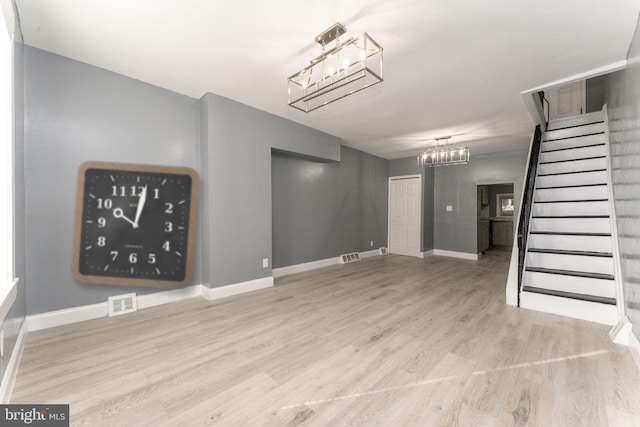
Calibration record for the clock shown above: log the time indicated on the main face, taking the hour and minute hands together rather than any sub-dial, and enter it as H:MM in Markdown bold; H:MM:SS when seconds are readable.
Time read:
**10:02**
